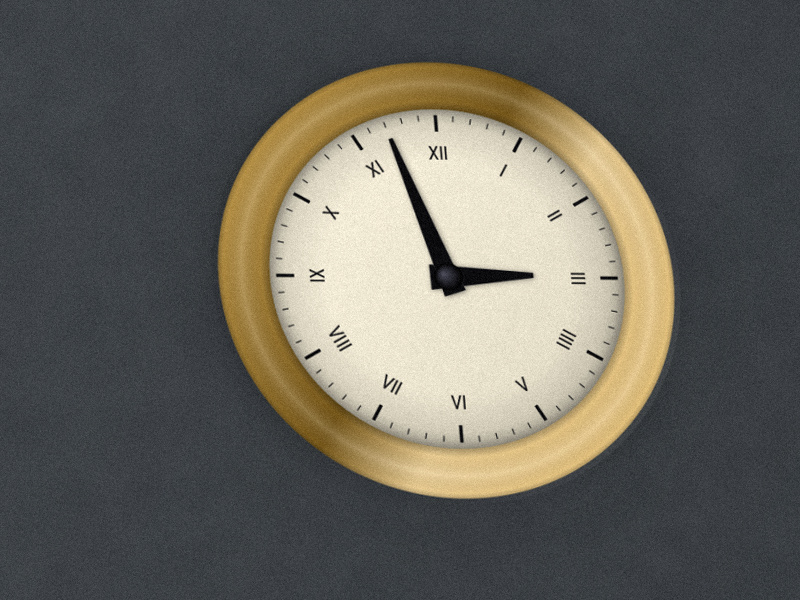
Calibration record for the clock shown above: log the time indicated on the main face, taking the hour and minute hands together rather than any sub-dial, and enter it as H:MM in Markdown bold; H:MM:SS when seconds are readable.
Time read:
**2:57**
